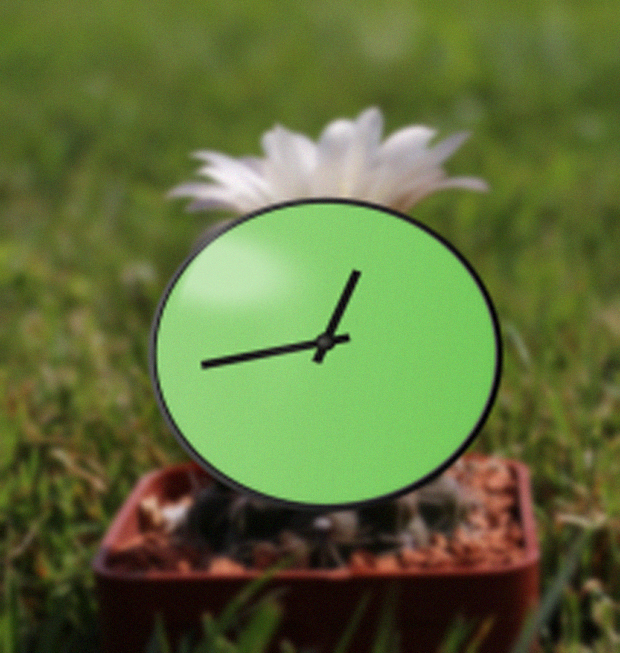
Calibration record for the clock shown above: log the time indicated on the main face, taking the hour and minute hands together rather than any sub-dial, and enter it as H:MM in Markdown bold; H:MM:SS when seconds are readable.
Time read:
**12:43**
